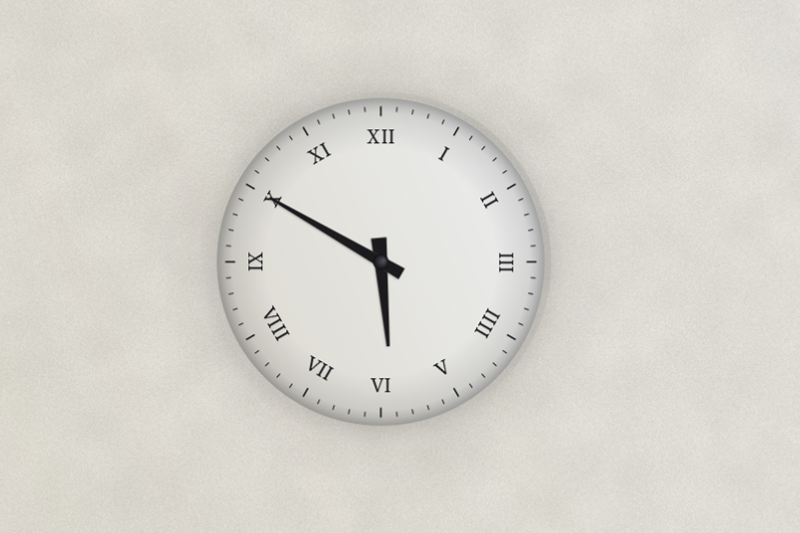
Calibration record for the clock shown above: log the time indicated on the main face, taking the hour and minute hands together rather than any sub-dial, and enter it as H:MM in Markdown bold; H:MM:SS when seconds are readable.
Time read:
**5:50**
